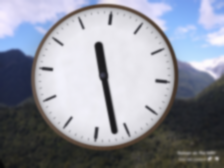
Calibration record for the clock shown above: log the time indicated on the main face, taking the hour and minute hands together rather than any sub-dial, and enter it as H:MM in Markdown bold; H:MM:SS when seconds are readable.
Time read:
**11:27**
